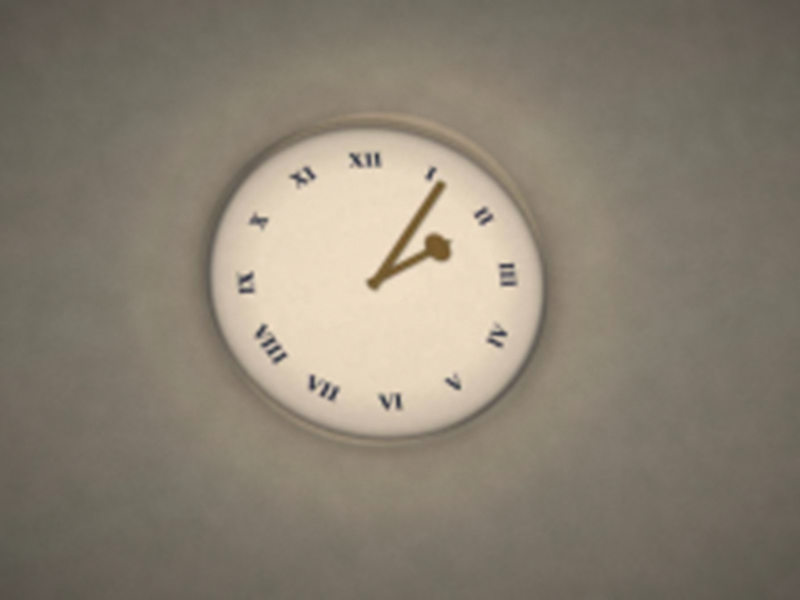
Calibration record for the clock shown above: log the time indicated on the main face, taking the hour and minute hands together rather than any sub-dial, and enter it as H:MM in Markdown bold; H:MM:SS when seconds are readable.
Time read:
**2:06**
